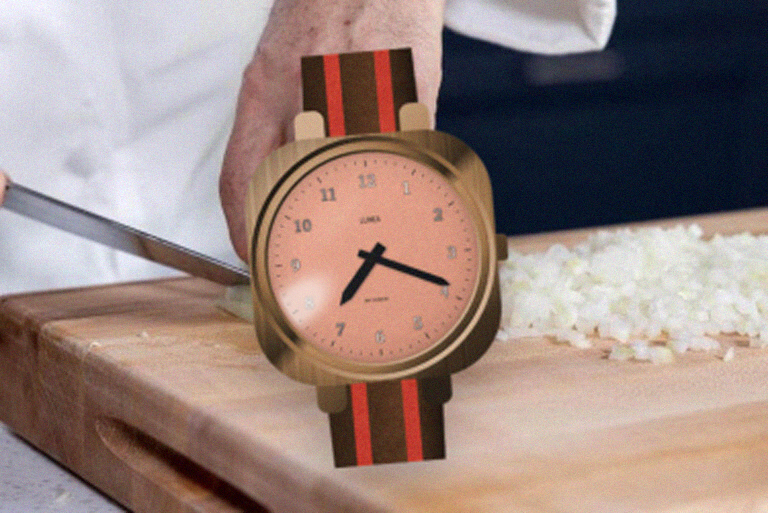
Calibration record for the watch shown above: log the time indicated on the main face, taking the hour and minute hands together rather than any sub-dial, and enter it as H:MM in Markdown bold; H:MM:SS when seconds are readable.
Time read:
**7:19**
